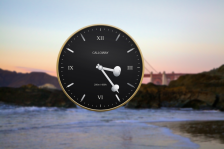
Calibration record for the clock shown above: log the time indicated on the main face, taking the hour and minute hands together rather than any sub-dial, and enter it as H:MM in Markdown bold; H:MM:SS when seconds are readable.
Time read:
**3:24**
